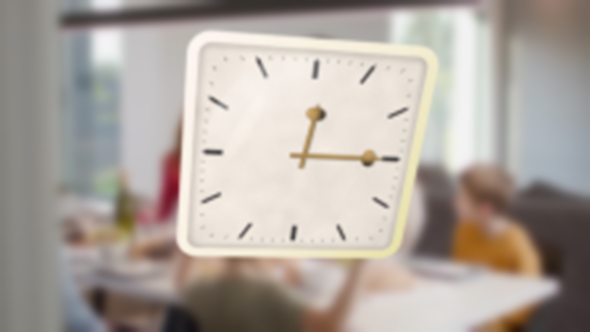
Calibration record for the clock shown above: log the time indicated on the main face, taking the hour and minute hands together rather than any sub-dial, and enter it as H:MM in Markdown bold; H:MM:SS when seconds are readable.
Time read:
**12:15**
